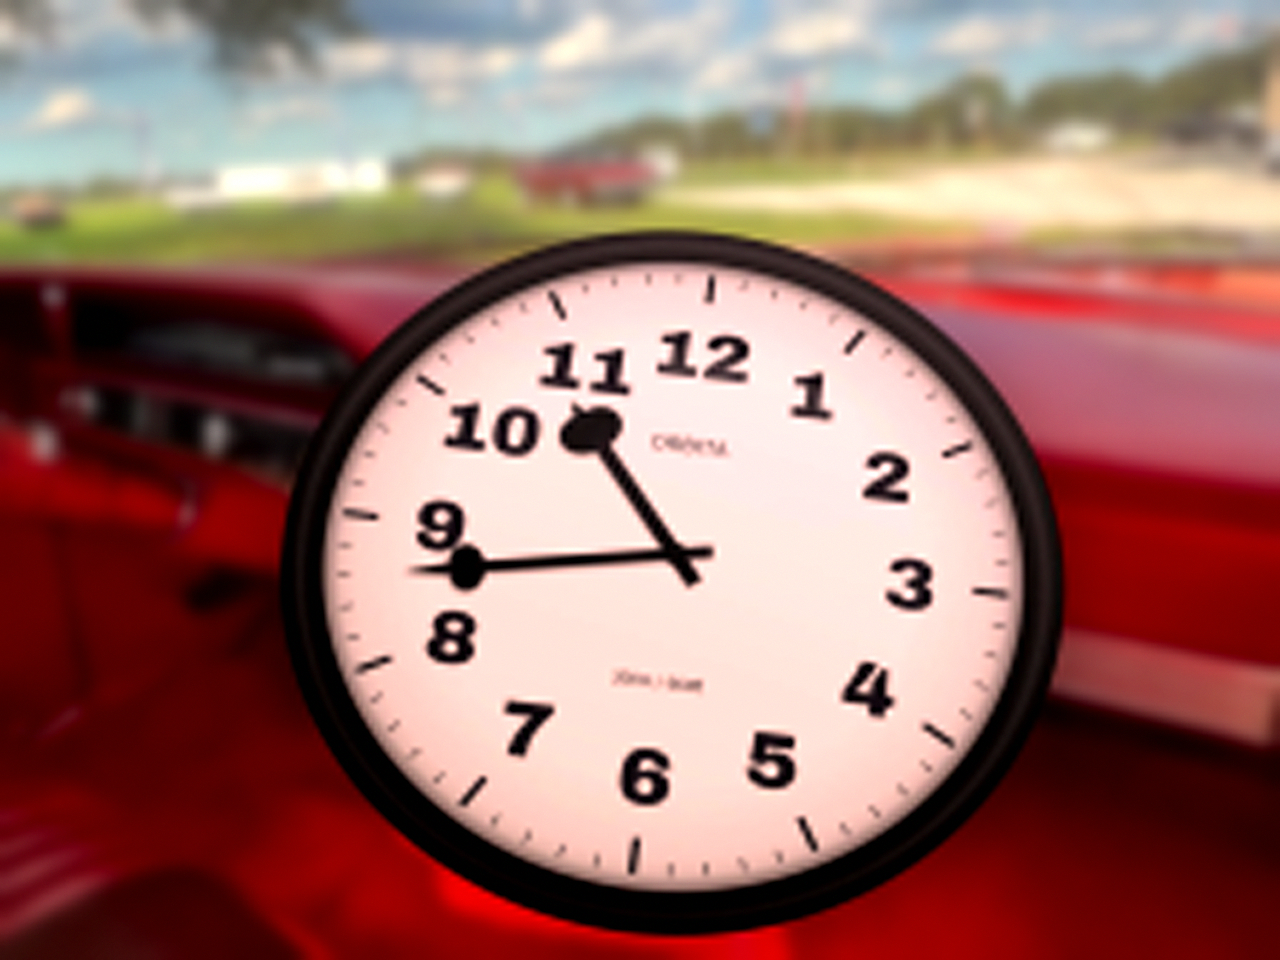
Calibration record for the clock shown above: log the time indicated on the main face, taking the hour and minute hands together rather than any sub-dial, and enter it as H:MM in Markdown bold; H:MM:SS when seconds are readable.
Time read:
**10:43**
